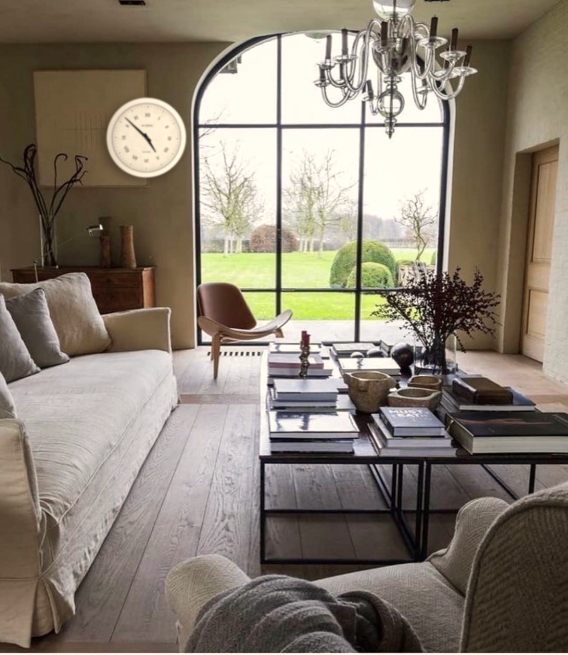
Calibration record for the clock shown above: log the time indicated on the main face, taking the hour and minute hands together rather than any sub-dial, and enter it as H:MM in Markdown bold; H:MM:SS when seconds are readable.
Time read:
**4:52**
